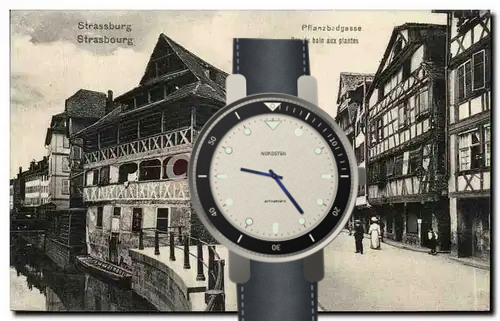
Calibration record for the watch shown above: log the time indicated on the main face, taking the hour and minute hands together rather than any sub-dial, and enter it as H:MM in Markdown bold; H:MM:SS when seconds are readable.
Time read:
**9:24**
